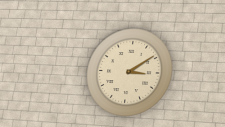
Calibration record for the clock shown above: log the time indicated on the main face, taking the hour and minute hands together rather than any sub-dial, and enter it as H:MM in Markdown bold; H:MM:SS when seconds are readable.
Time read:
**3:09**
